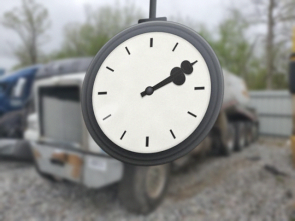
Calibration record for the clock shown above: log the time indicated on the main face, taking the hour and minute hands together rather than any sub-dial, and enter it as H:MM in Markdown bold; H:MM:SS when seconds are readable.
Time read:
**2:10**
